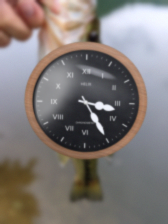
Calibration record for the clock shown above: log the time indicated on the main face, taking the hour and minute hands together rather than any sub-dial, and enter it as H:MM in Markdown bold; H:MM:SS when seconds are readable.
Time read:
**3:25**
